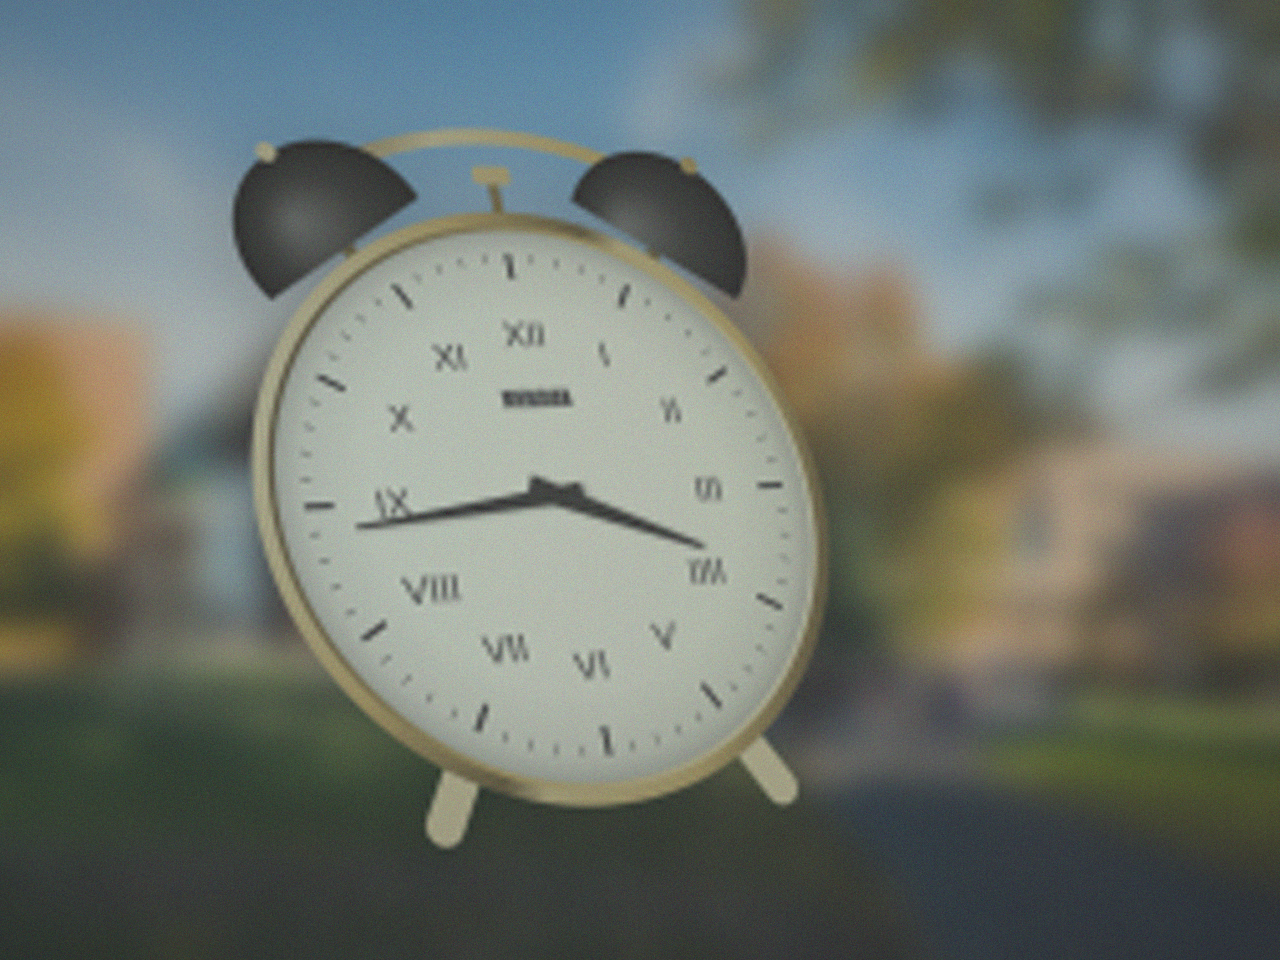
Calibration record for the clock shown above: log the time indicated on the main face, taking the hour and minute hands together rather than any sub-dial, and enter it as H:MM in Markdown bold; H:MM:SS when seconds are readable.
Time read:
**3:44**
